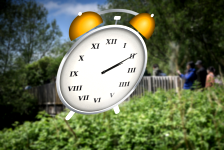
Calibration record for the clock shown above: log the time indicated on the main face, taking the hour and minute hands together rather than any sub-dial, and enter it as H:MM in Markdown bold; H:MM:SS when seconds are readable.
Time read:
**2:10**
